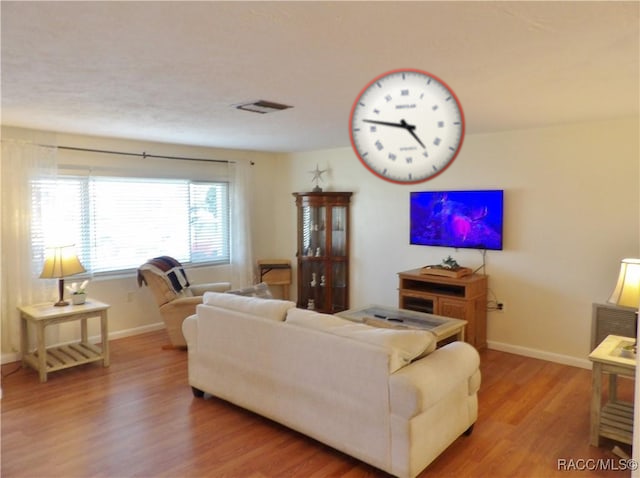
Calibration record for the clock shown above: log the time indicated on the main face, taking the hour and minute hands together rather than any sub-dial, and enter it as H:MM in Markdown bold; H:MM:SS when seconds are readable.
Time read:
**4:47**
